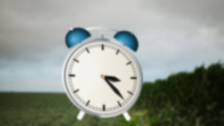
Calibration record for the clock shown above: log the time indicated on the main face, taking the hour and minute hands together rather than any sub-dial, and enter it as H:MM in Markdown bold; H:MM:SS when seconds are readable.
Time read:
**3:23**
